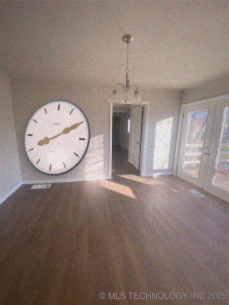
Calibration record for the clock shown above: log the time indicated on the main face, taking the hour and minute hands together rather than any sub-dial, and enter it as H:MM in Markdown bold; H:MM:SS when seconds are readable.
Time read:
**8:10**
